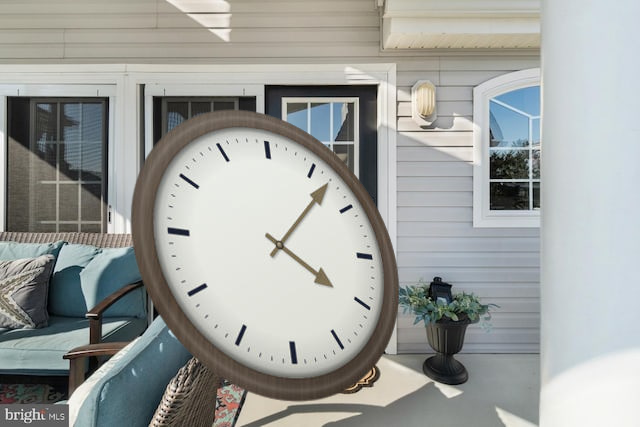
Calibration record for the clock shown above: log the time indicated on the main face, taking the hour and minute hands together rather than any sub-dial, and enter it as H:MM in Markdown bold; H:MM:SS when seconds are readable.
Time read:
**4:07**
